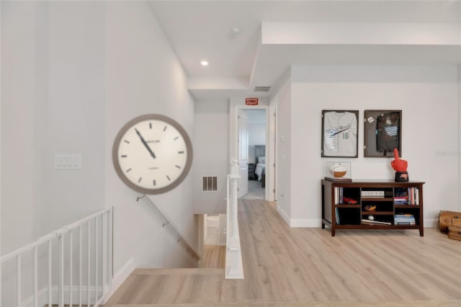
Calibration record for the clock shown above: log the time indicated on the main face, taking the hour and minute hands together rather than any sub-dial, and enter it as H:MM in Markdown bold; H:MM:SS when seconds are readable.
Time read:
**10:55**
